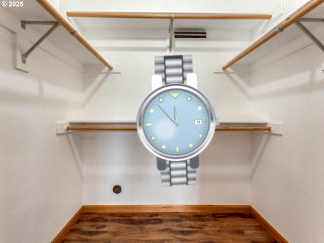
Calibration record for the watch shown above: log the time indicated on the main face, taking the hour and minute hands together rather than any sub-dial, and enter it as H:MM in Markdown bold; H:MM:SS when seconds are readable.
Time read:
**11:53**
